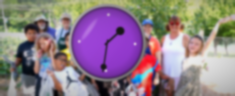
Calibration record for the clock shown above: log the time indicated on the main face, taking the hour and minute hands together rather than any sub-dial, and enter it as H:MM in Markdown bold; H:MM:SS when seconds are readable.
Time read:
**1:31**
